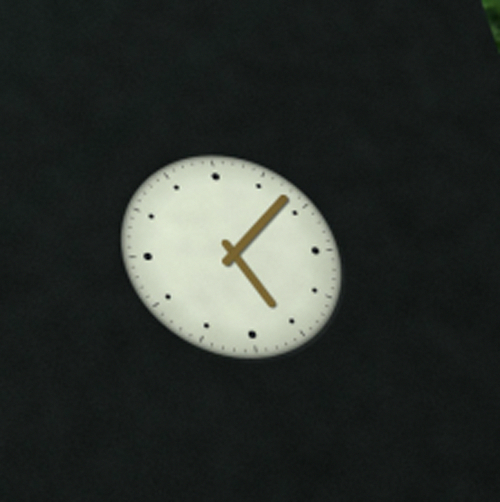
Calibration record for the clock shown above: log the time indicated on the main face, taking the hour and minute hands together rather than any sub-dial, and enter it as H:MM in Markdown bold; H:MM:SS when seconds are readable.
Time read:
**5:08**
